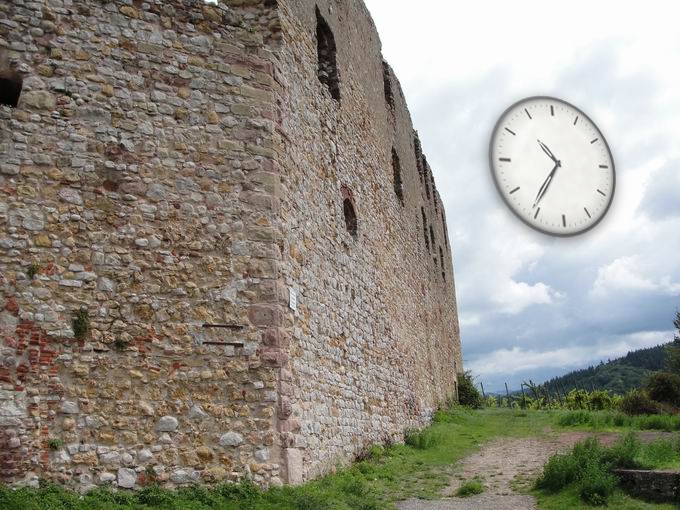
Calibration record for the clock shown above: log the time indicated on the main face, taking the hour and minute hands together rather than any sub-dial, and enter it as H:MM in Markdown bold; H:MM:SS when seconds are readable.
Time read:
**10:36**
